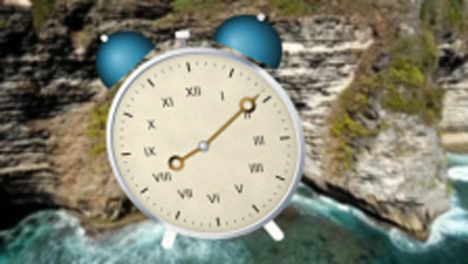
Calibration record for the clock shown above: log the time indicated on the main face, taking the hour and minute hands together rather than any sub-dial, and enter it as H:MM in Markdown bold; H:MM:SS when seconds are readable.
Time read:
**8:09**
